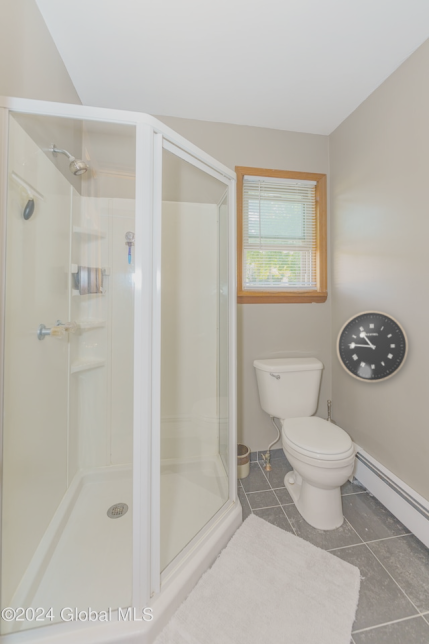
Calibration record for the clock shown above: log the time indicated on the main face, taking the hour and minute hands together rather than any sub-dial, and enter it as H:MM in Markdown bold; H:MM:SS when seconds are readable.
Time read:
**10:46**
